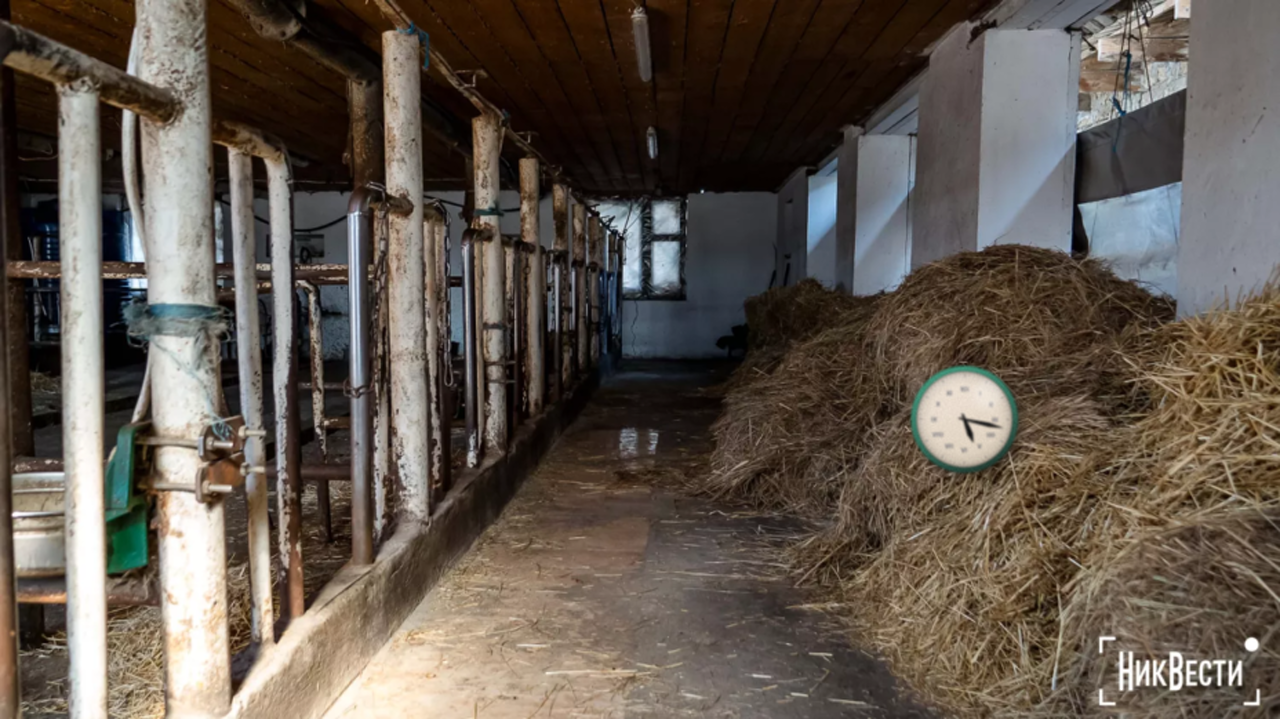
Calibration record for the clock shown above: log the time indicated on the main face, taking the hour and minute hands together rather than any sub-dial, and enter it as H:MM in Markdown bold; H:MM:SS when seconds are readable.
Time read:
**5:17**
